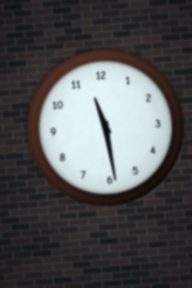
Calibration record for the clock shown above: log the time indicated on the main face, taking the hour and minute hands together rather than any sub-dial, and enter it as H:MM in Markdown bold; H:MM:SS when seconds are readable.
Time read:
**11:29**
